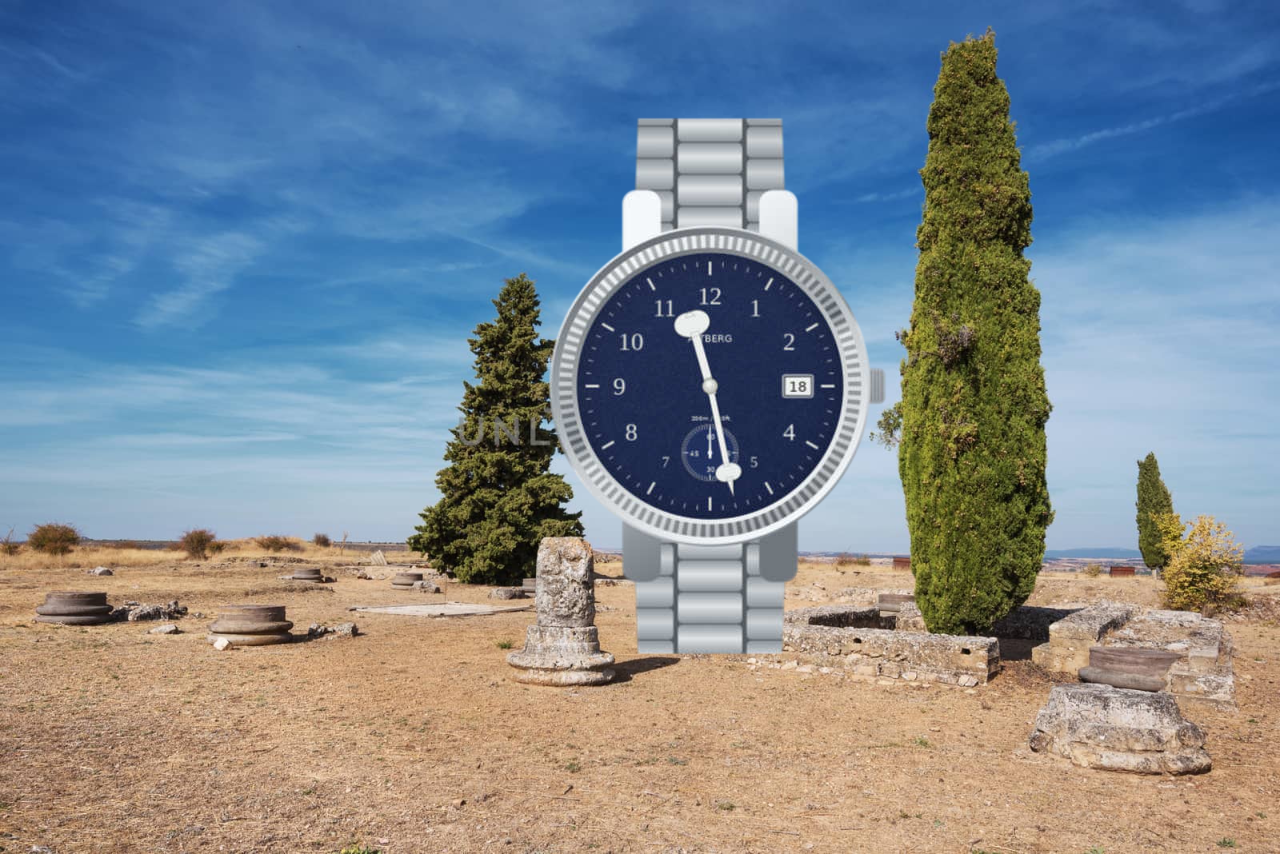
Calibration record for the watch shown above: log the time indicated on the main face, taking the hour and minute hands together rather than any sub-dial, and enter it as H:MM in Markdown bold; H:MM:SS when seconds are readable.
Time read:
**11:28**
